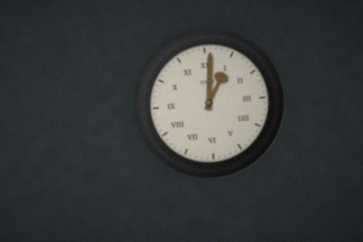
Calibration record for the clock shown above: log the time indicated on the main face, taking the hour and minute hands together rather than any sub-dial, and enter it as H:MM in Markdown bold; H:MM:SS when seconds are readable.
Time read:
**1:01**
